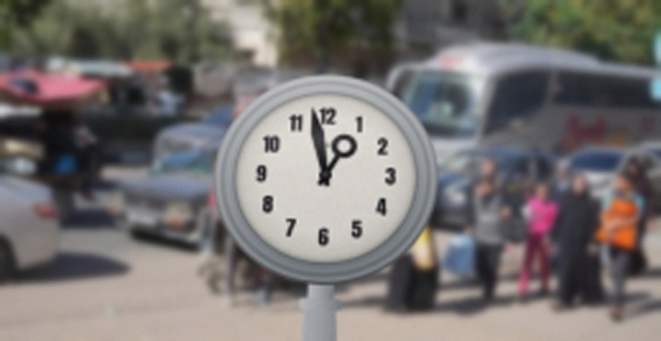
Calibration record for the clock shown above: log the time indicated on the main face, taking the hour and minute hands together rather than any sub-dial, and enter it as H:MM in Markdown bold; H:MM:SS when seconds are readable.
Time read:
**12:58**
